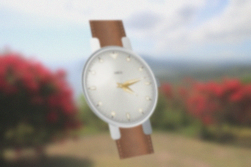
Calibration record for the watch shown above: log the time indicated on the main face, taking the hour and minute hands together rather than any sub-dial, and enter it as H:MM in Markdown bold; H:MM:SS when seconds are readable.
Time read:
**4:13**
